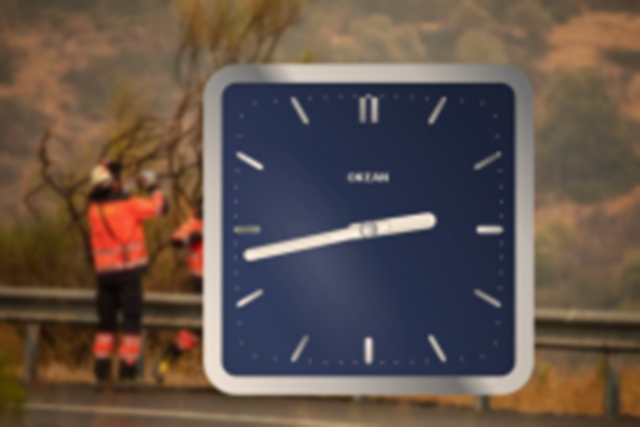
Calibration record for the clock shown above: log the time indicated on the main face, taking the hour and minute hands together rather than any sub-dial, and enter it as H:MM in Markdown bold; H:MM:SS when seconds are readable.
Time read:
**2:43**
